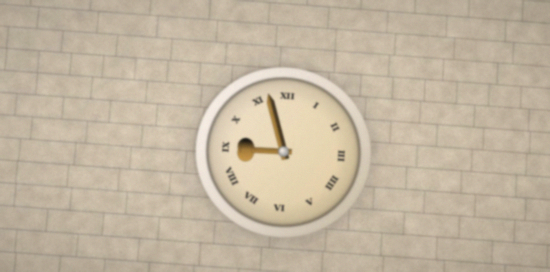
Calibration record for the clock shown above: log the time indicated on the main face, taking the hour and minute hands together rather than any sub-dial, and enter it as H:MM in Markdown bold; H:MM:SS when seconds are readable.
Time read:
**8:57**
